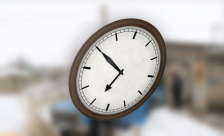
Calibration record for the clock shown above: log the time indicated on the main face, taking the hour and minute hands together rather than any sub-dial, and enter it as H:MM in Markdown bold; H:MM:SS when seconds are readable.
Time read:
**6:50**
